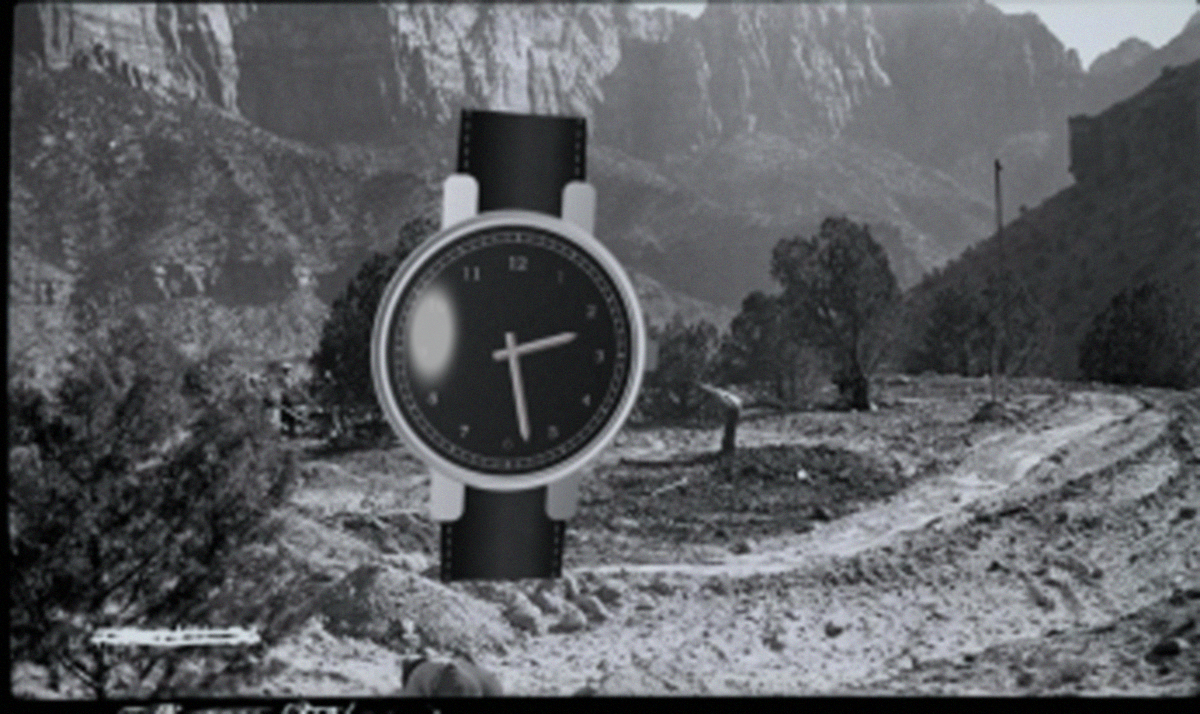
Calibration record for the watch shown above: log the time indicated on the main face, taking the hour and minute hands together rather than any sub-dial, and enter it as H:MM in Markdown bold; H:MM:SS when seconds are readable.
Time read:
**2:28**
